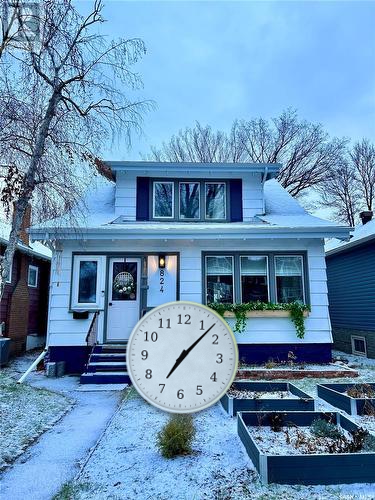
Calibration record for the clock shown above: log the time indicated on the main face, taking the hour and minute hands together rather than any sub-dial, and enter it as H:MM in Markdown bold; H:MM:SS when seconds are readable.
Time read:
**7:07**
